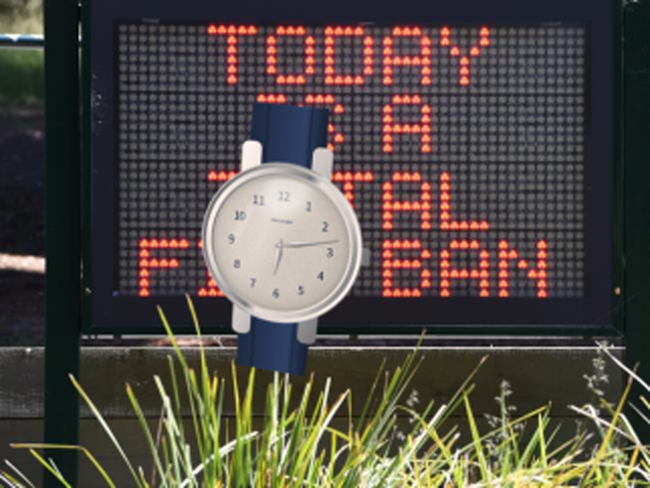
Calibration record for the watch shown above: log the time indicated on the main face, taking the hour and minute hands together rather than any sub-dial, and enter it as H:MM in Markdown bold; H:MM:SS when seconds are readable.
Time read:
**6:13**
